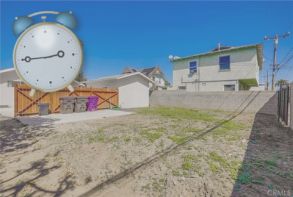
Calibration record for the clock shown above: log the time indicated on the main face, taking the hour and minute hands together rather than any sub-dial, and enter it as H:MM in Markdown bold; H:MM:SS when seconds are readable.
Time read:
**2:45**
